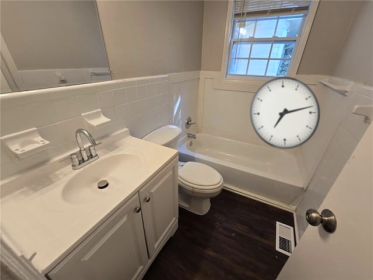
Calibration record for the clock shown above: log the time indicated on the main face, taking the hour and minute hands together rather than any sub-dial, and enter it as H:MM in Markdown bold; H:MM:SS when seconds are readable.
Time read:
**7:13**
